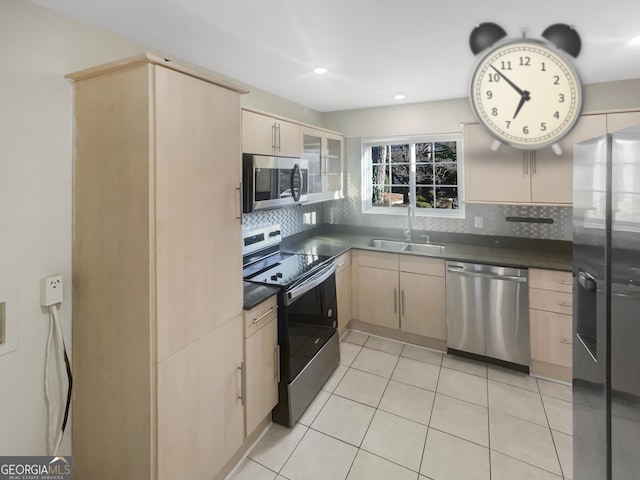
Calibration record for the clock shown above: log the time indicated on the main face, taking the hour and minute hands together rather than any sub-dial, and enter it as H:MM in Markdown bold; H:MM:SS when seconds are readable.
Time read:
**6:52**
